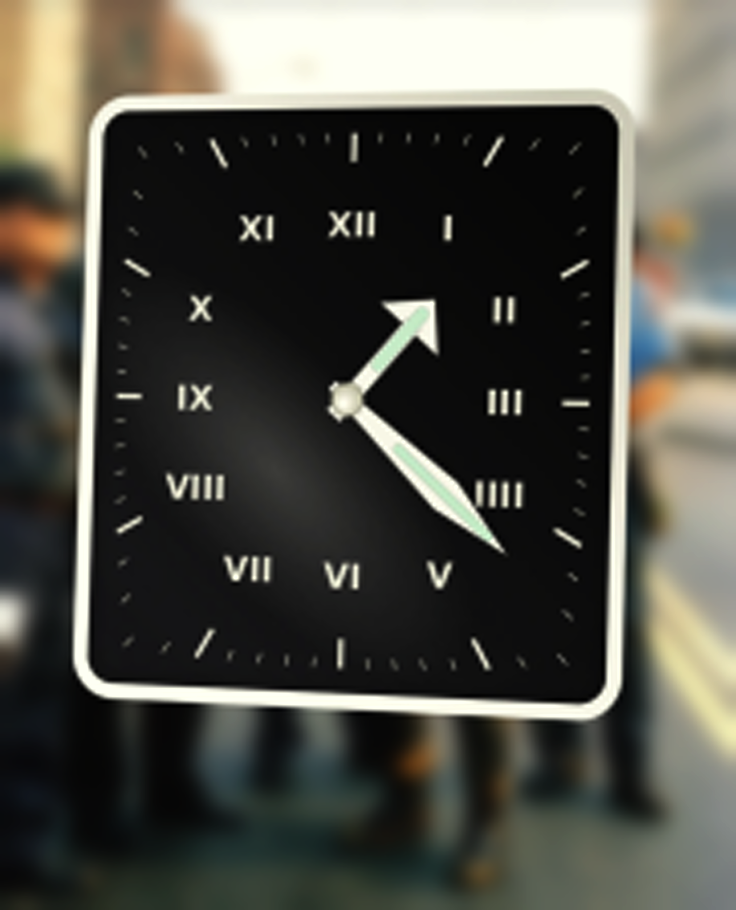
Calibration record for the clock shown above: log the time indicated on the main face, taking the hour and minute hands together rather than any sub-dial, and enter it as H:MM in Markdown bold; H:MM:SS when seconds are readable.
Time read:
**1:22**
